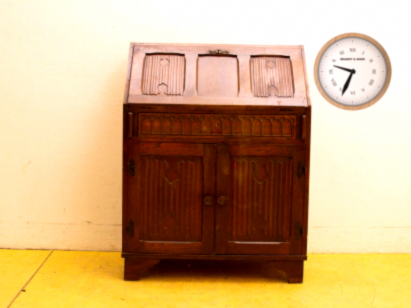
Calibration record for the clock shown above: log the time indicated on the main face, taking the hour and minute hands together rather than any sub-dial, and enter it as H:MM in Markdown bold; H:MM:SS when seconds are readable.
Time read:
**9:34**
